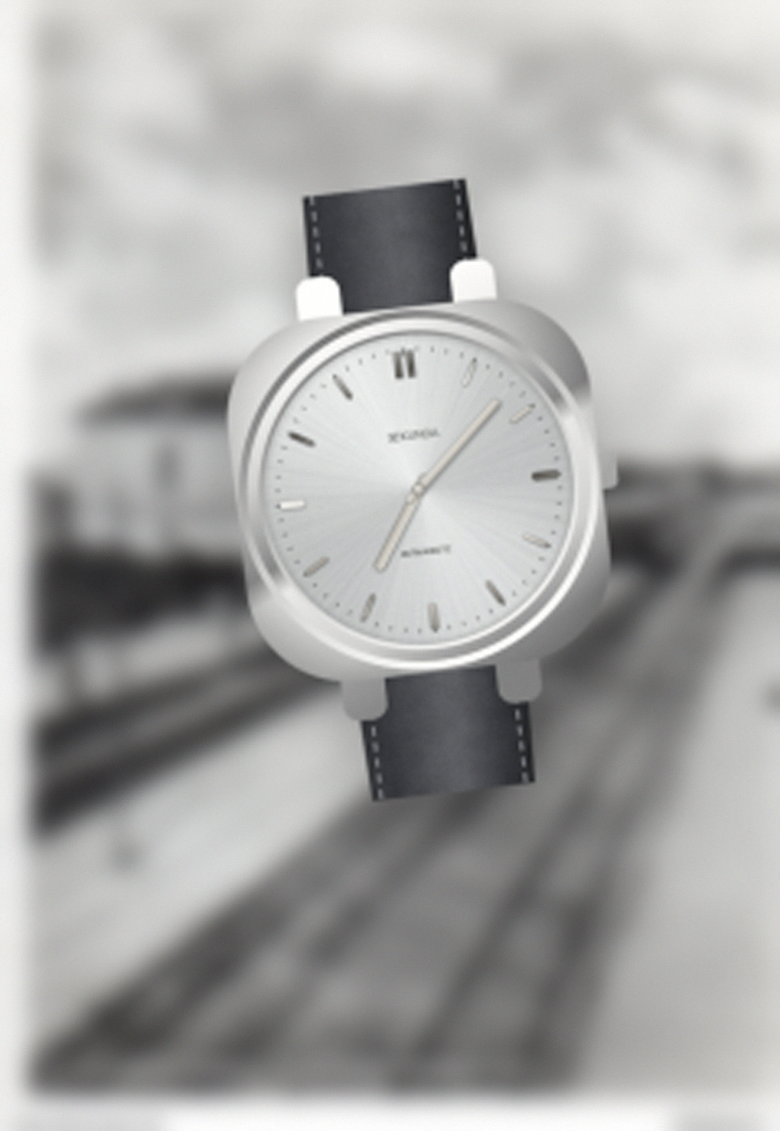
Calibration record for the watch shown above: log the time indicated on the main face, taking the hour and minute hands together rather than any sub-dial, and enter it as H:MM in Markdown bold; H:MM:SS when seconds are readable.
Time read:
**7:08**
